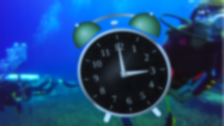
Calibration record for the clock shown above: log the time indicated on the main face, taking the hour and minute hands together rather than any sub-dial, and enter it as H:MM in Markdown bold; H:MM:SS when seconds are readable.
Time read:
**3:00**
